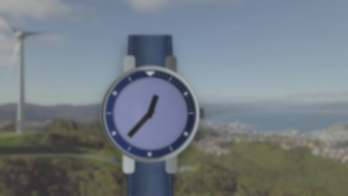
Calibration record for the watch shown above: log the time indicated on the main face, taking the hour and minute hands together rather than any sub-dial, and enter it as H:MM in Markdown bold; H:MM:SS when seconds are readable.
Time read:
**12:37**
